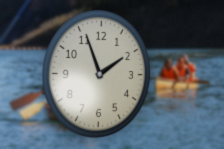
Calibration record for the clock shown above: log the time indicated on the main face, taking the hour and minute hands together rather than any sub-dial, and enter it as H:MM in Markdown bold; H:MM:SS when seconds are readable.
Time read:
**1:56**
